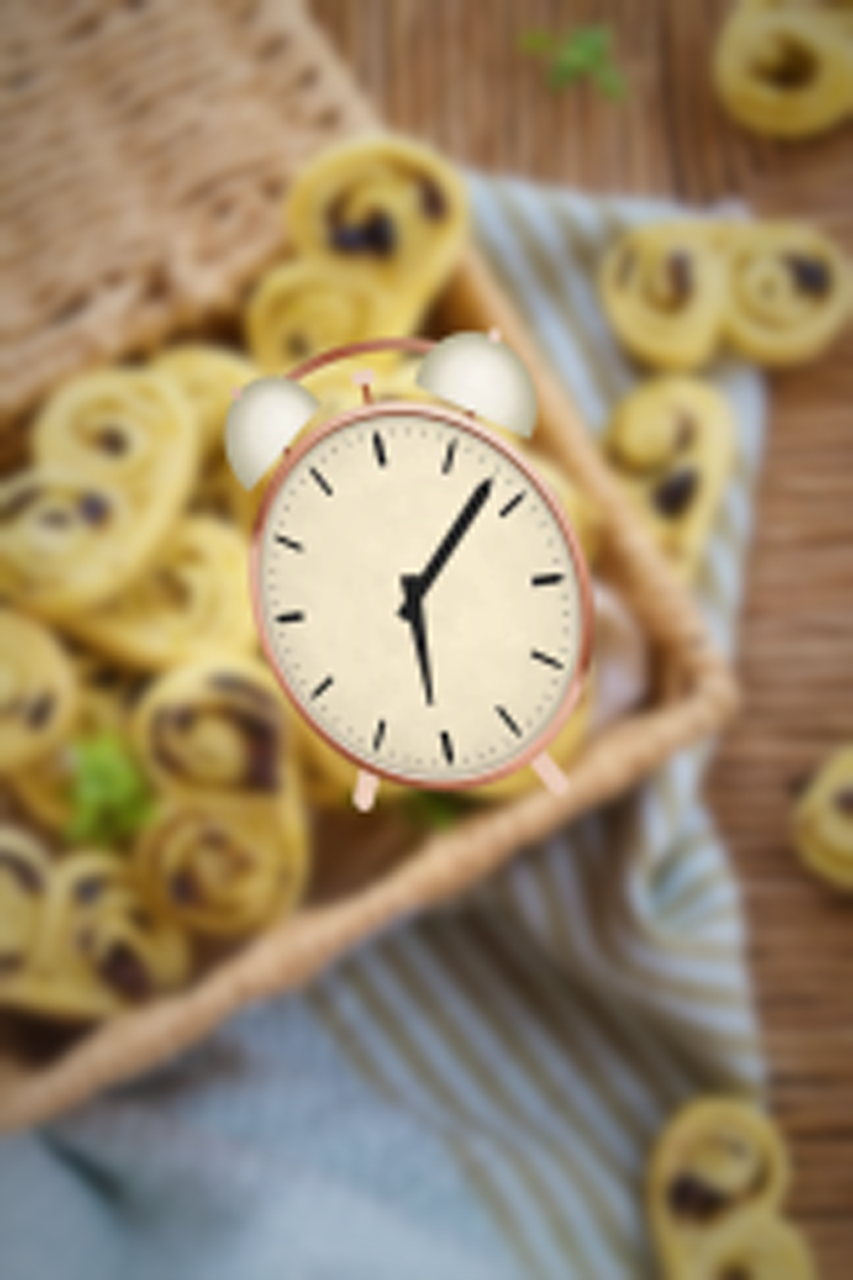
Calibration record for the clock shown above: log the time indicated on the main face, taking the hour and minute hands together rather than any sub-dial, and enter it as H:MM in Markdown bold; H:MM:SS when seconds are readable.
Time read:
**6:08**
